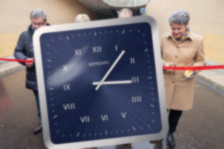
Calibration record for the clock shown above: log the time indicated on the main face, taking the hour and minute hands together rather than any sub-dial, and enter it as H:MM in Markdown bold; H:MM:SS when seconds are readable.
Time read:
**3:07**
